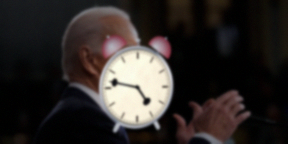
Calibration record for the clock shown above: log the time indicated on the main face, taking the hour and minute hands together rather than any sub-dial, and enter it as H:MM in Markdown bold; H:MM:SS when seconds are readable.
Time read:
**4:47**
